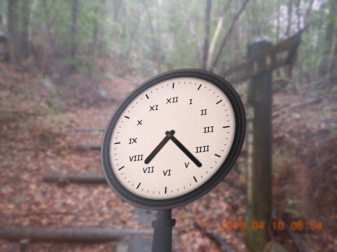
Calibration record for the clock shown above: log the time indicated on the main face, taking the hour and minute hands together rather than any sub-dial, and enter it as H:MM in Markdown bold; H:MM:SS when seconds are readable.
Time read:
**7:23**
